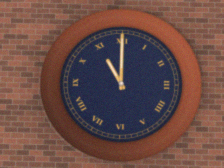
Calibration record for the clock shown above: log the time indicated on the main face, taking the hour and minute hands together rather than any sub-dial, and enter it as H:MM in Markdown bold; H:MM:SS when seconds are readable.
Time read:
**11:00**
